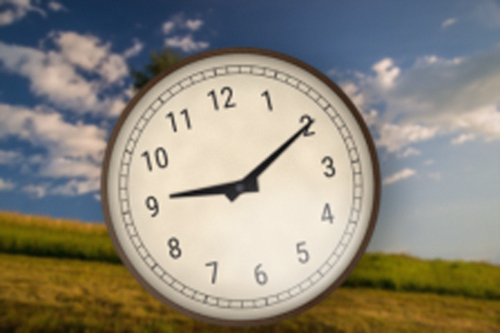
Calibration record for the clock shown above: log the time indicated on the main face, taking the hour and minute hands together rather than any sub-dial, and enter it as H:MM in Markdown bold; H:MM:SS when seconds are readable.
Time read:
**9:10**
